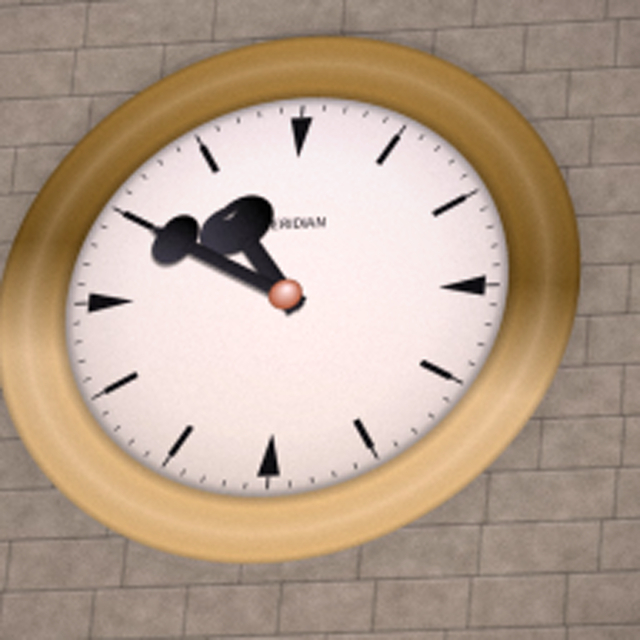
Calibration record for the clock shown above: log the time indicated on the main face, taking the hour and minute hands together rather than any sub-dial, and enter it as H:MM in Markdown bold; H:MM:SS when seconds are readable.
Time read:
**10:50**
